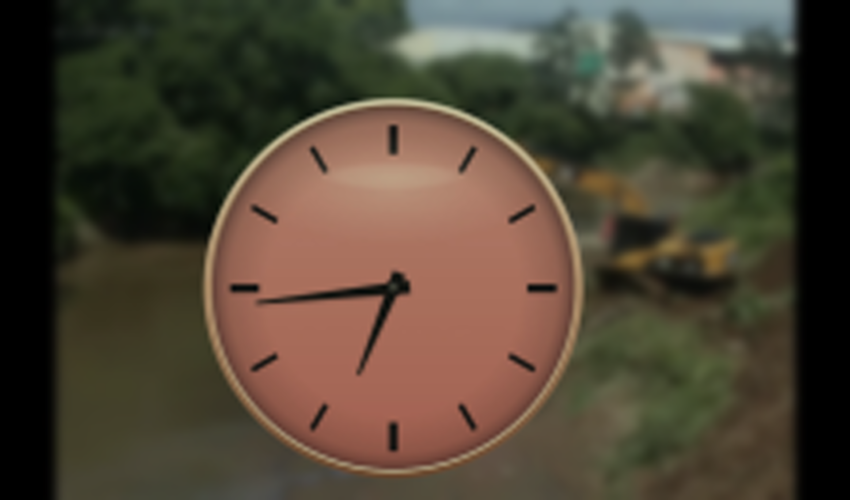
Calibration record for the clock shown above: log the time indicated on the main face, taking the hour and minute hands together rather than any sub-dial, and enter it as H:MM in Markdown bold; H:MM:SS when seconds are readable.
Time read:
**6:44**
